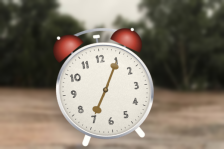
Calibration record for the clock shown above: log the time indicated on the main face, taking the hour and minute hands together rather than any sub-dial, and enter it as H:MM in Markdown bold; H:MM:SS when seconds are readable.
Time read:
**7:05**
